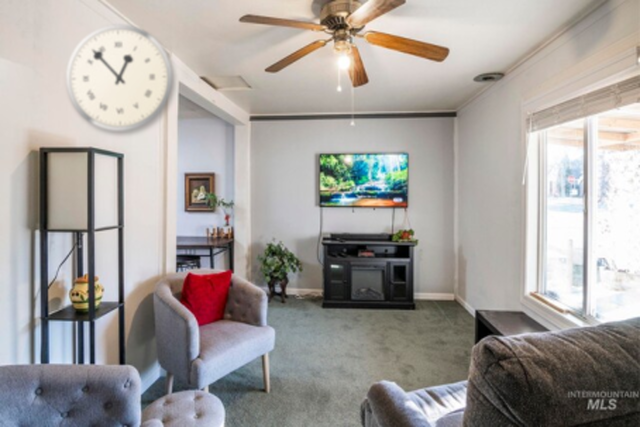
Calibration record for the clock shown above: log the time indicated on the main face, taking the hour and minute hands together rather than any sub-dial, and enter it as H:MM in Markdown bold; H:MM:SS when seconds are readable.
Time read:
**12:53**
